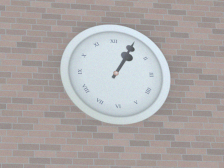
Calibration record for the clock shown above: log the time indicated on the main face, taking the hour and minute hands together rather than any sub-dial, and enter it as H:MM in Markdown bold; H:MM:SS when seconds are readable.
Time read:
**1:05**
